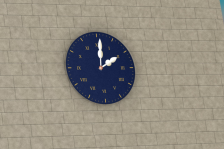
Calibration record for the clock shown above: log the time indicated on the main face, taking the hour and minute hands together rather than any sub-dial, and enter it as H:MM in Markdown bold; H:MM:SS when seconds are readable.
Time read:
**2:01**
